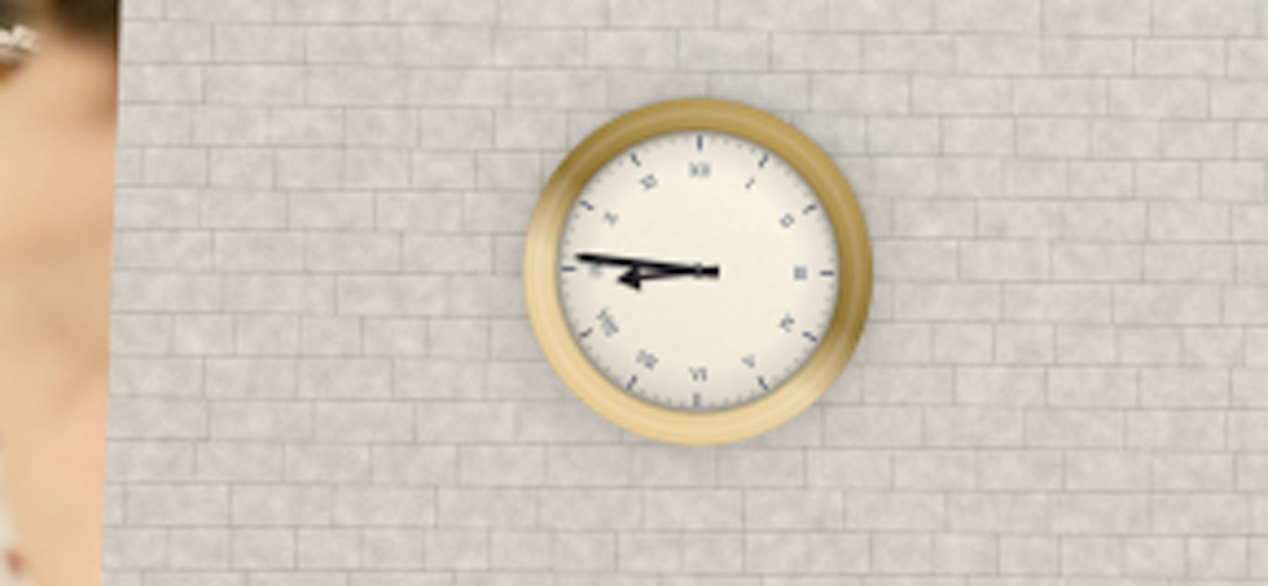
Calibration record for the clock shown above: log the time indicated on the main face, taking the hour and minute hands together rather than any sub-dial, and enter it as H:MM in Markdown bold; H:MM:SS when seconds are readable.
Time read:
**8:46**
